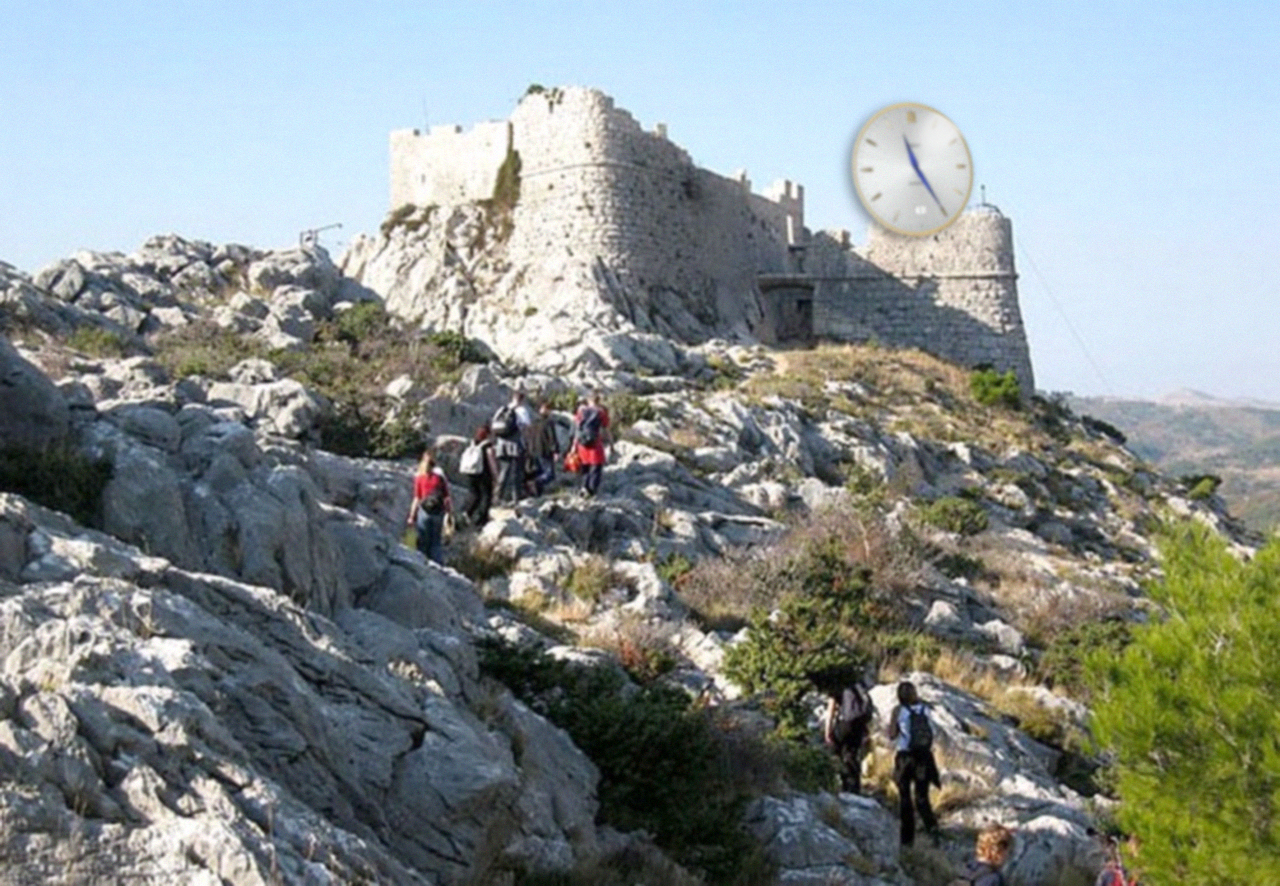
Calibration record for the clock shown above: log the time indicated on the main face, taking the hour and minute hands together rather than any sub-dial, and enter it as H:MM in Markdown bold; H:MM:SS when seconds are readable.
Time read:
**11:25**
